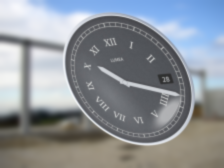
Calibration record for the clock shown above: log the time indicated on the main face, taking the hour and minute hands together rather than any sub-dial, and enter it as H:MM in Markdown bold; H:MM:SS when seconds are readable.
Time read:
**10:18**
